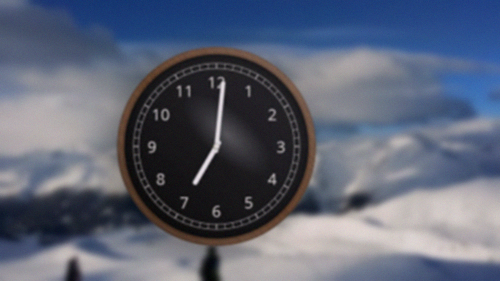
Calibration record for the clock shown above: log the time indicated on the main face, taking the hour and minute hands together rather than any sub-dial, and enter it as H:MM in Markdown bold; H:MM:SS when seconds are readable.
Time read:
**7:01**
